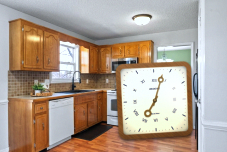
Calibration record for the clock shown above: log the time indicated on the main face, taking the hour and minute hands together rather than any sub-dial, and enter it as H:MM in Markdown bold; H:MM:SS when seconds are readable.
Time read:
**7:03**
